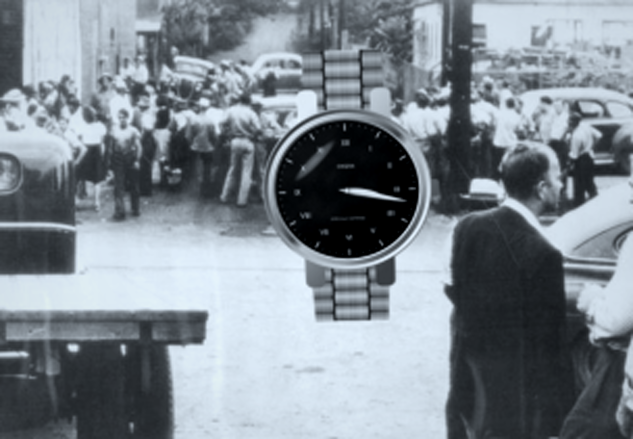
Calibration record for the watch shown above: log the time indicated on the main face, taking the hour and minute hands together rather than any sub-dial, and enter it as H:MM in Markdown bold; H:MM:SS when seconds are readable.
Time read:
**3:17**
